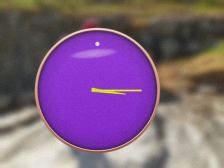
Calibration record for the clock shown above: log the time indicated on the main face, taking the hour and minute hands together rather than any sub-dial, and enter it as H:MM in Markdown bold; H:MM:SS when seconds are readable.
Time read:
**3:15**
